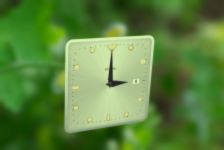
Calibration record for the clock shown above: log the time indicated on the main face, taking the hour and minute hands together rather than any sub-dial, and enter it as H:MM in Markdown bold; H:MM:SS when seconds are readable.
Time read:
**3:00**
